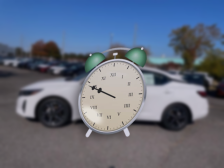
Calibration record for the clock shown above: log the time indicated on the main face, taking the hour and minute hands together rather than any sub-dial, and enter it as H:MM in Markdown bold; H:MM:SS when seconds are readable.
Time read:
**9:49**
